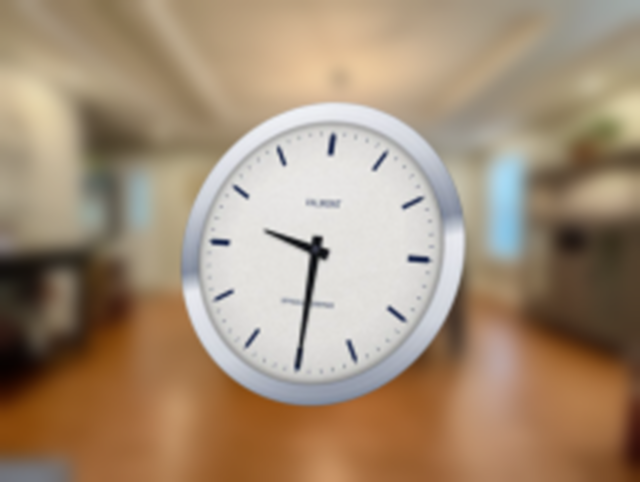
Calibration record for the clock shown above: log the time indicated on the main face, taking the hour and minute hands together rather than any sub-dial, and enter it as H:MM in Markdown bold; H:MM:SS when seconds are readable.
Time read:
**9:30**
